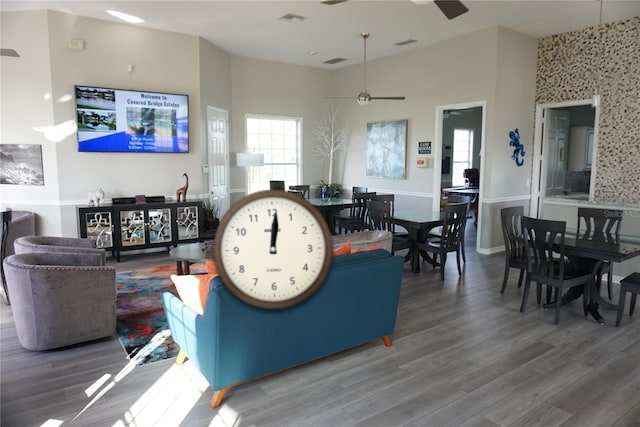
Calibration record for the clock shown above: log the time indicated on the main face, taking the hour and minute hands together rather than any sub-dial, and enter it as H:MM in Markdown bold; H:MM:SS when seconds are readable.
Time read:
**12:01**
